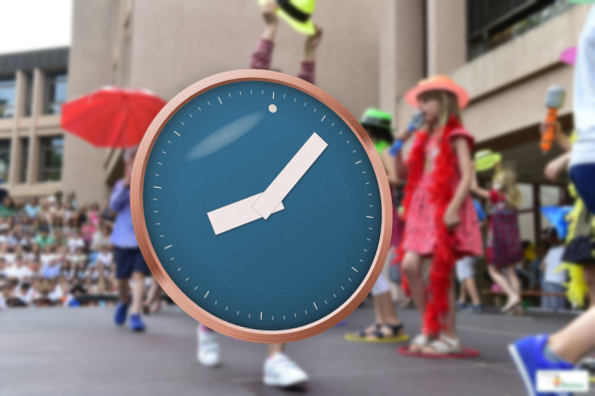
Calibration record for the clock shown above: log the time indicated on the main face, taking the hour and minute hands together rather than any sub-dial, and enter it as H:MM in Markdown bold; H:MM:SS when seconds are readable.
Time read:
**8:06**
